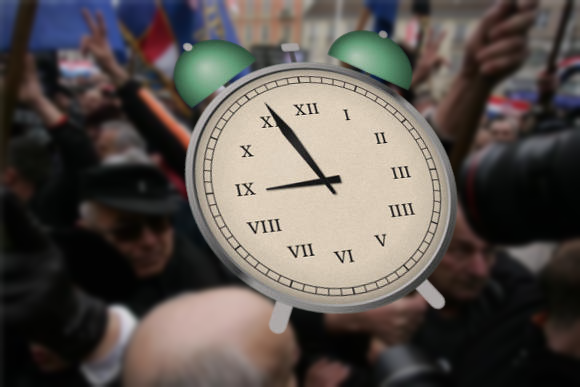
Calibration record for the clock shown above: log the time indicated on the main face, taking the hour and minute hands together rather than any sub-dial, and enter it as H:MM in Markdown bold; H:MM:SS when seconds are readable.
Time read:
**8:56**
